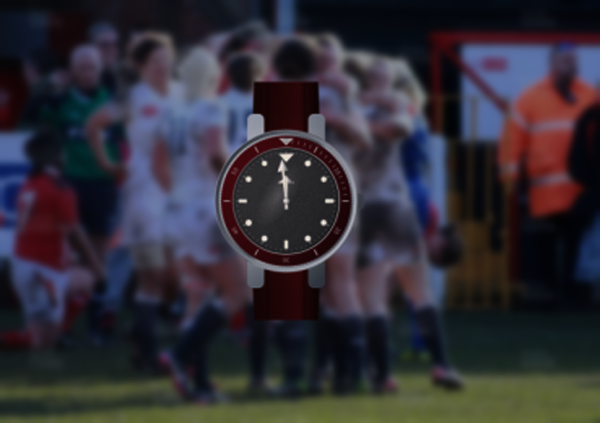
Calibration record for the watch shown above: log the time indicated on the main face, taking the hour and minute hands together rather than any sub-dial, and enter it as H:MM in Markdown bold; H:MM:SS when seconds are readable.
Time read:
**11:59**
